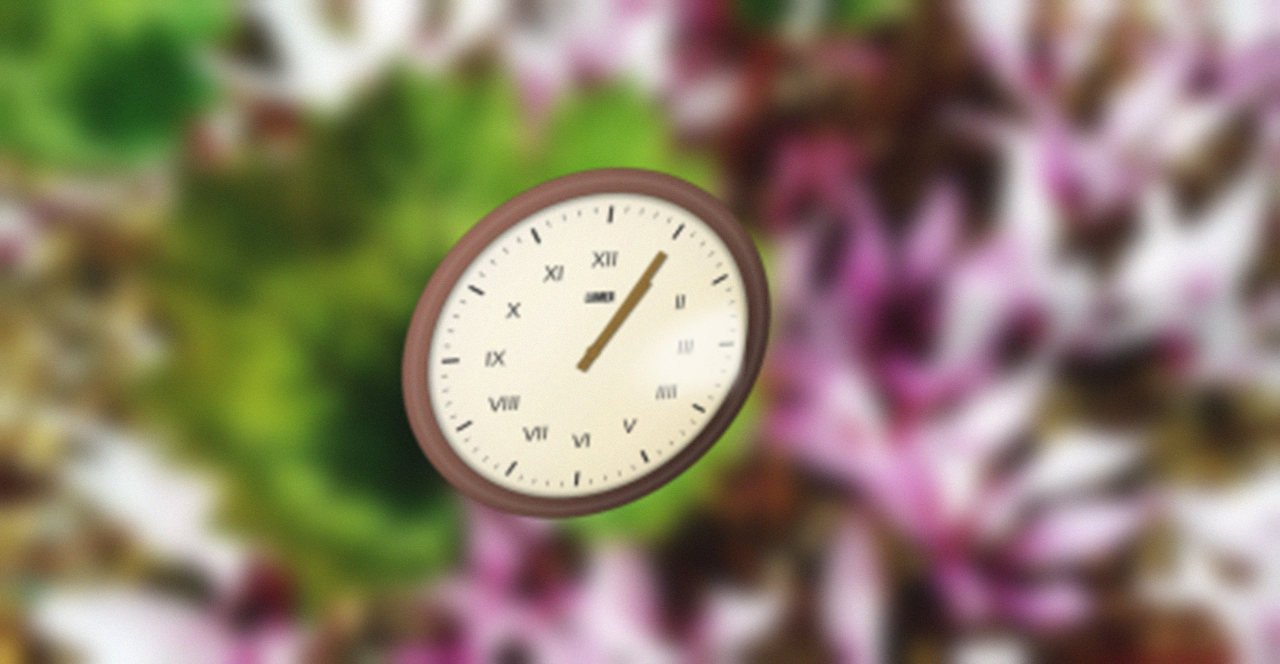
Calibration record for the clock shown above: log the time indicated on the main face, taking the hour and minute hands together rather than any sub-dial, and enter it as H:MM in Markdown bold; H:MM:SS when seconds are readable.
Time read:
**1:05**
